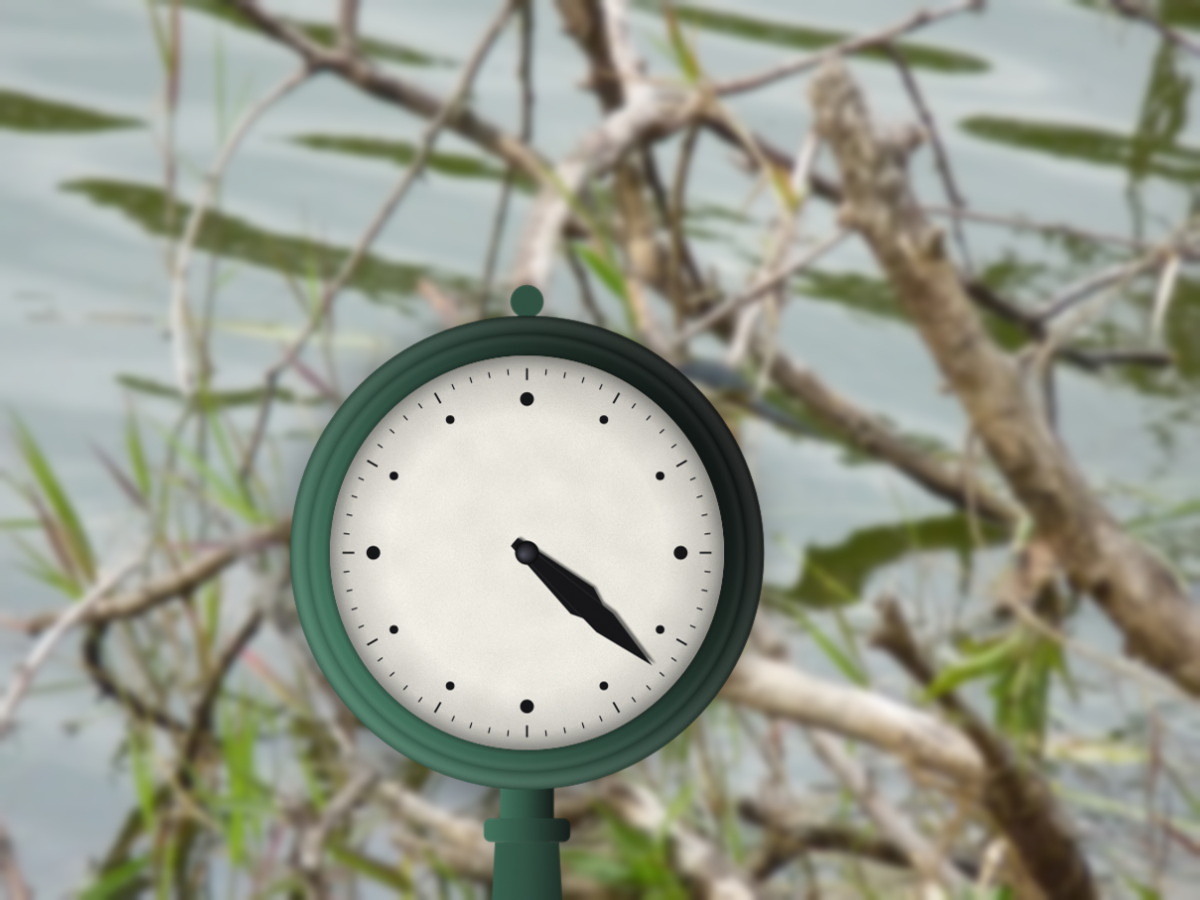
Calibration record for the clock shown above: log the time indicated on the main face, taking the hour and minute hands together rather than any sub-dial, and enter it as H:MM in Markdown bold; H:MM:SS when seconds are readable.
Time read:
**4:22**
